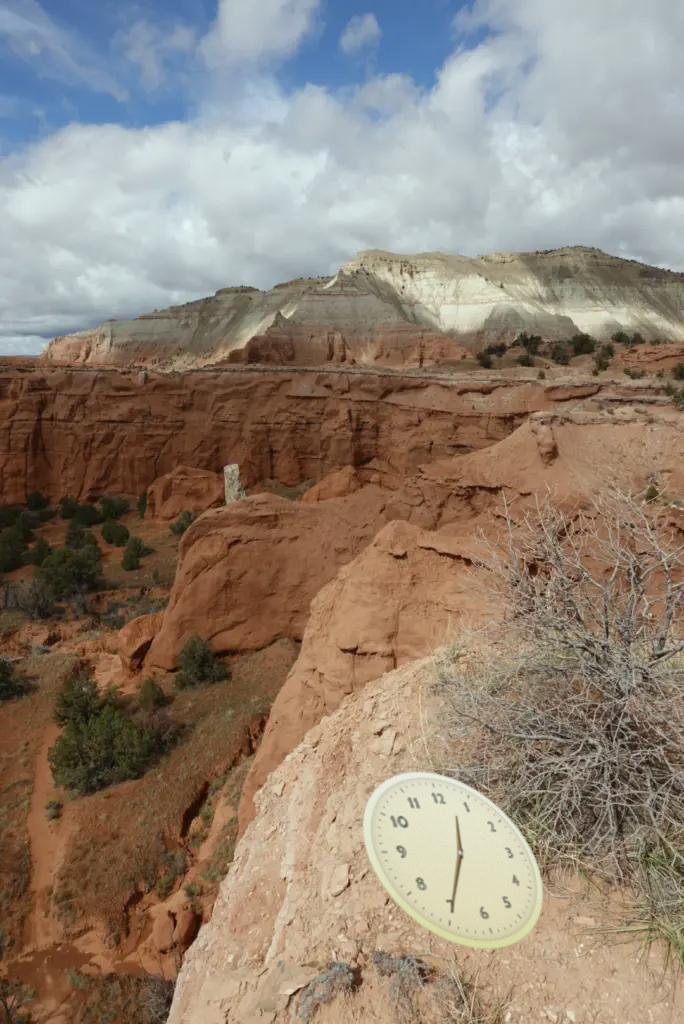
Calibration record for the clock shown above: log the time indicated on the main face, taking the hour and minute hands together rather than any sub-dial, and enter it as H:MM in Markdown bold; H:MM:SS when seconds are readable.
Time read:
**12:35**
